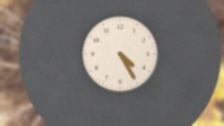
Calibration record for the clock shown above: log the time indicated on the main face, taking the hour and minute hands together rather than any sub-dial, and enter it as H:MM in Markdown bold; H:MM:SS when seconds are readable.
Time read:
**4:25**
